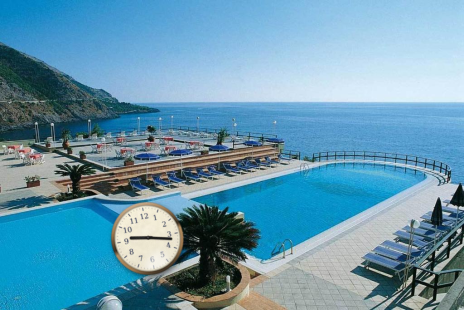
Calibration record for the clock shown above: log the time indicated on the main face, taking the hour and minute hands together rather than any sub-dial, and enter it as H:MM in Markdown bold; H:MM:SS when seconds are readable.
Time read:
**9:17**
